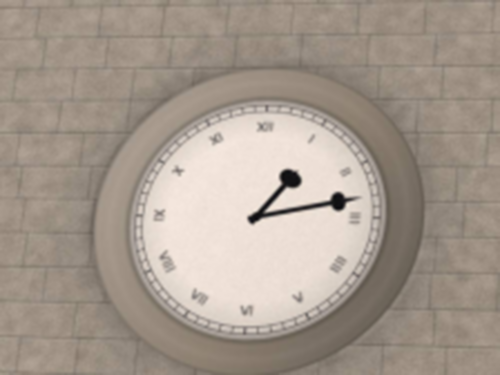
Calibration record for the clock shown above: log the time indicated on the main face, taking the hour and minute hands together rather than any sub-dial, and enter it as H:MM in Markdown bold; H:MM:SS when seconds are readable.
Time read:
**1:13**
